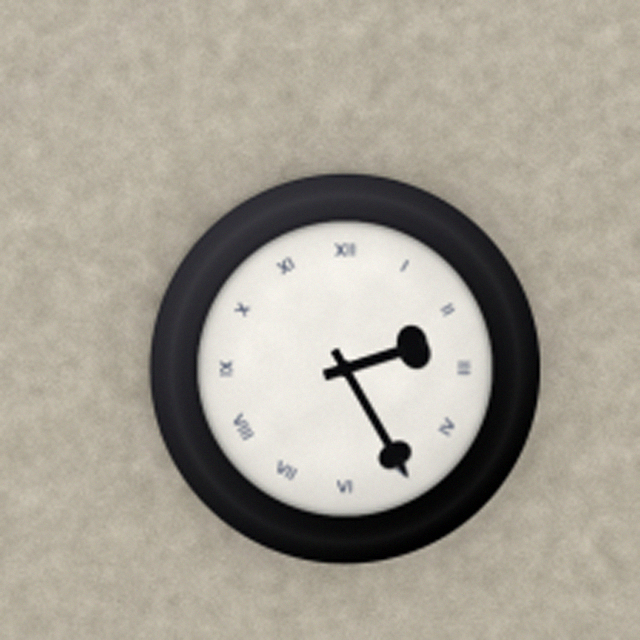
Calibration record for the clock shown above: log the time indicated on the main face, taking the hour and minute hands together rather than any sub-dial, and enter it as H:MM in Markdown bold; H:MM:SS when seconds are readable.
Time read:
**2:25**
